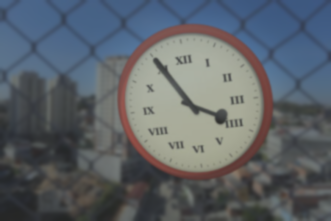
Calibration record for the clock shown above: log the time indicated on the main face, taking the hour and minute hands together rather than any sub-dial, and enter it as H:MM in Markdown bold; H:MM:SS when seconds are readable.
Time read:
**3:55**
